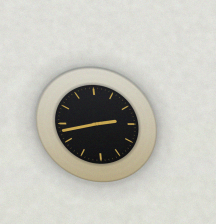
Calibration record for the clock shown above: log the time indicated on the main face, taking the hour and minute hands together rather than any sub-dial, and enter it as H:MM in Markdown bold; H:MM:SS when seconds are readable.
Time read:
**2:43**
